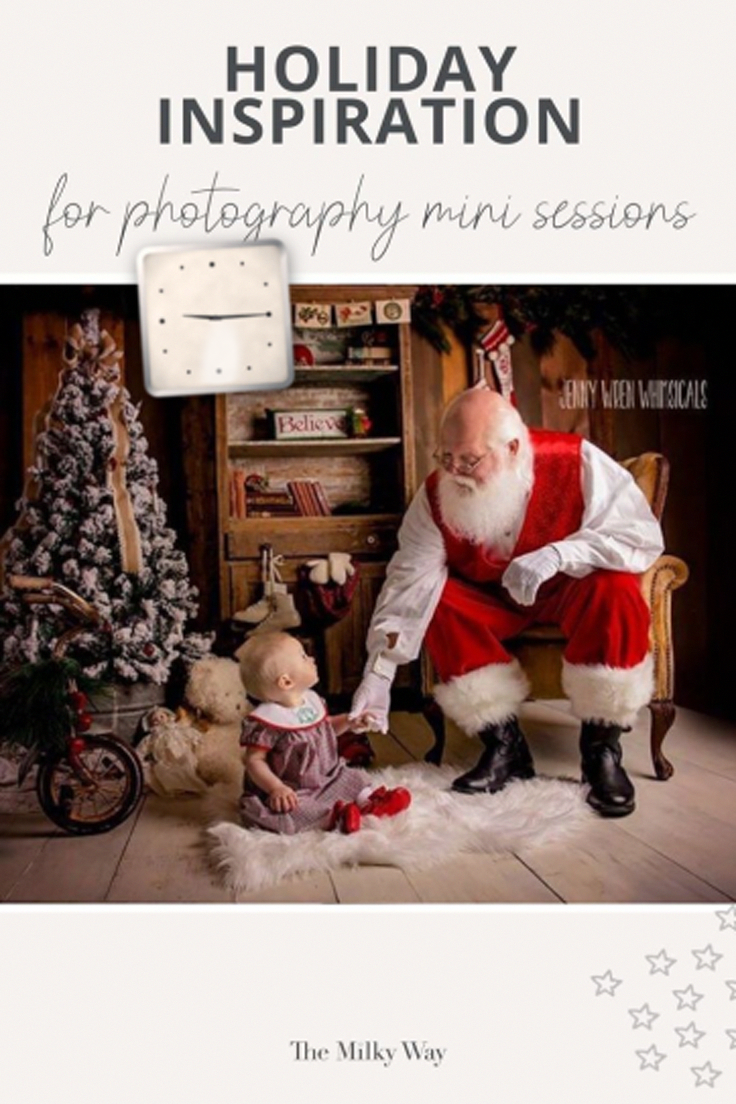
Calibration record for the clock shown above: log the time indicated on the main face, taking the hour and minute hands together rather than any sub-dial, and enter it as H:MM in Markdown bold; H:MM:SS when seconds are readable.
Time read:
**9:15**
